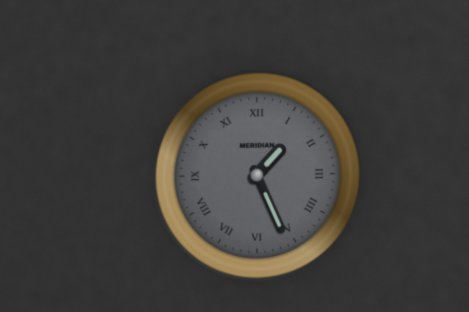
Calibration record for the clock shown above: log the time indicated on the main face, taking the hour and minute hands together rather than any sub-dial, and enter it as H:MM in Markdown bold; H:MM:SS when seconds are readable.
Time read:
**1:26**
